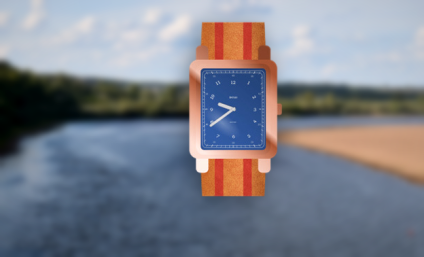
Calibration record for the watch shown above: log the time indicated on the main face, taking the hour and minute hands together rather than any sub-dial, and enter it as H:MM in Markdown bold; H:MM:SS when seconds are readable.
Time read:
**9:39**
